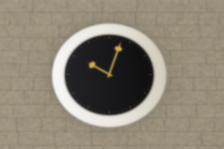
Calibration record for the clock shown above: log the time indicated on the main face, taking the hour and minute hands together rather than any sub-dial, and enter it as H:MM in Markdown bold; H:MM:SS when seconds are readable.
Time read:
**10:03**
